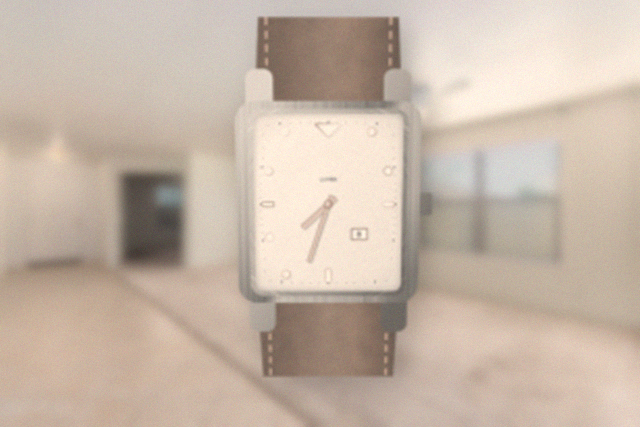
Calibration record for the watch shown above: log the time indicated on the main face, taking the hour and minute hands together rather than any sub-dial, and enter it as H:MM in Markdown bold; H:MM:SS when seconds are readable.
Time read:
**7:33**
